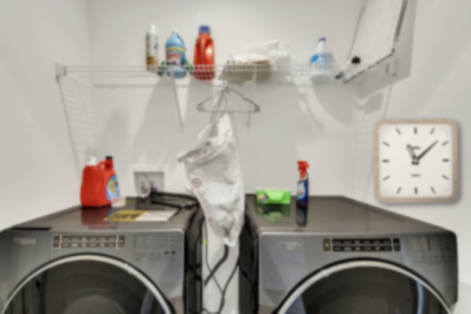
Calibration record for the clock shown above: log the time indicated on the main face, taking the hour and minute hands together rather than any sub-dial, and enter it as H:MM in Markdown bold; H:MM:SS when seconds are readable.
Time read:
**11:08**
